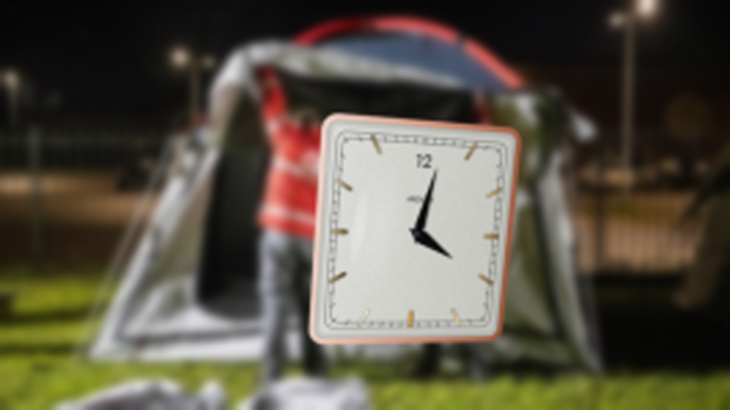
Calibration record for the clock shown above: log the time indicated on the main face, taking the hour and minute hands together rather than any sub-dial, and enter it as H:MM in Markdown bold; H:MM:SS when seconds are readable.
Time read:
**4:02**
